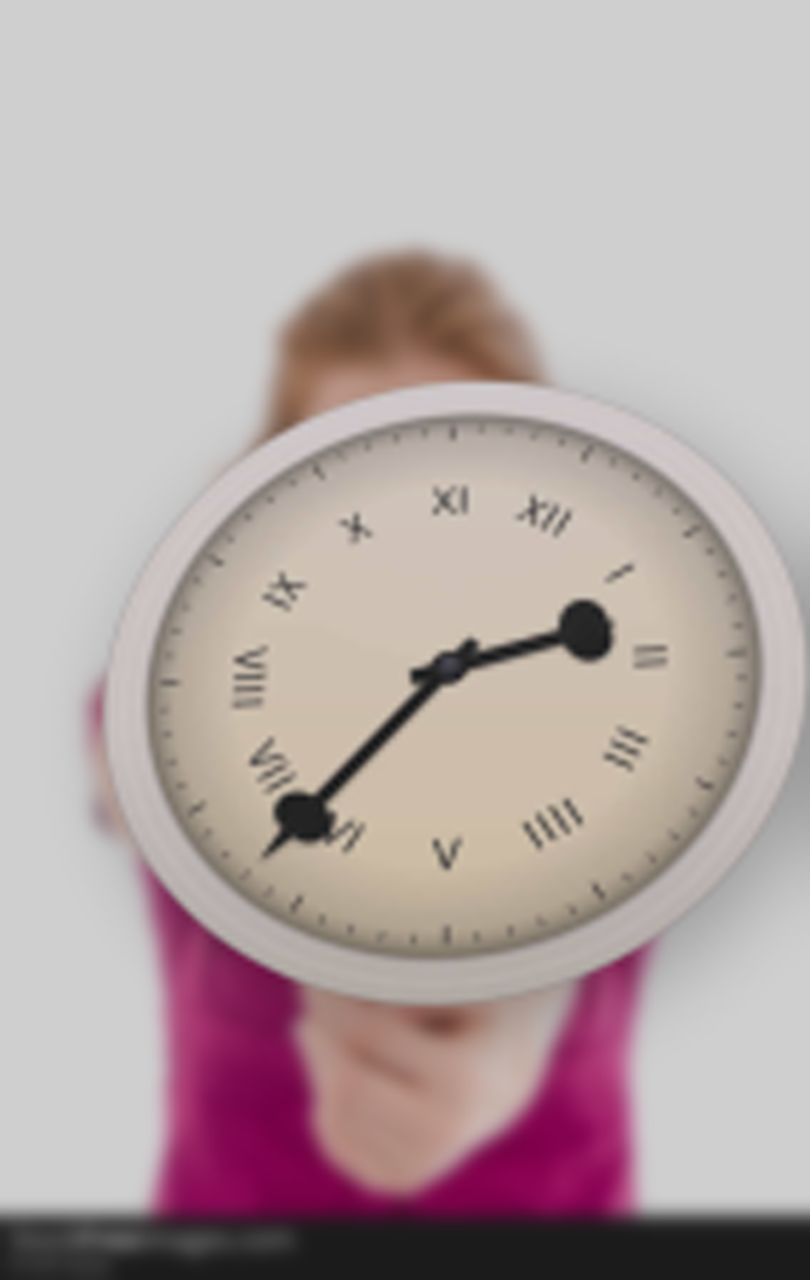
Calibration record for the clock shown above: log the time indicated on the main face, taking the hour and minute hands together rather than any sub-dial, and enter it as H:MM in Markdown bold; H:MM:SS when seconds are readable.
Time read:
**1:32**
